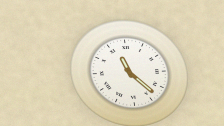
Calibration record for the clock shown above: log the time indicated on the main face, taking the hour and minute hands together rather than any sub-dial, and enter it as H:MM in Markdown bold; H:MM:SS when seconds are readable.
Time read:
**11:23**
